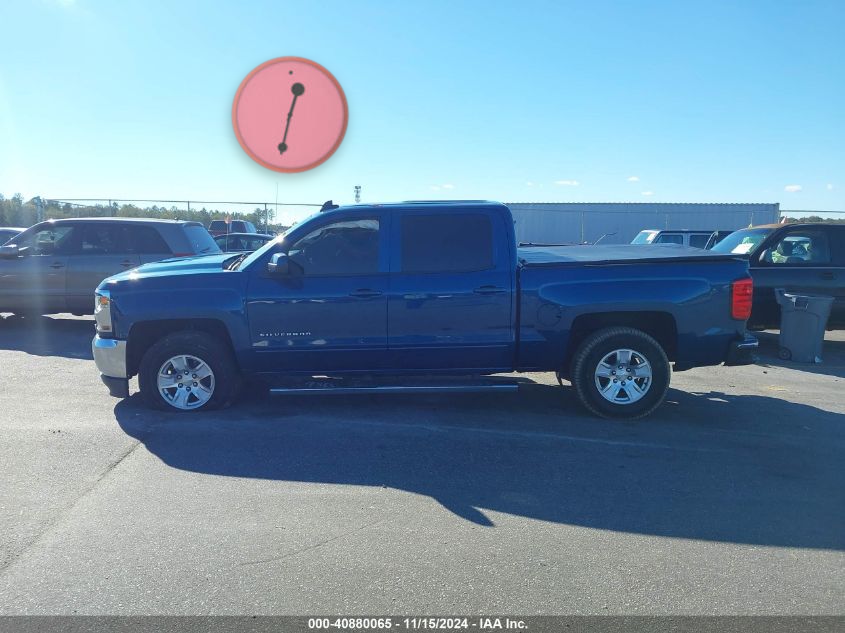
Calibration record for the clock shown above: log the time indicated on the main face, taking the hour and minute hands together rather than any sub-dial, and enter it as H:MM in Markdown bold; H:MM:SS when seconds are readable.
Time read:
**12:32**
